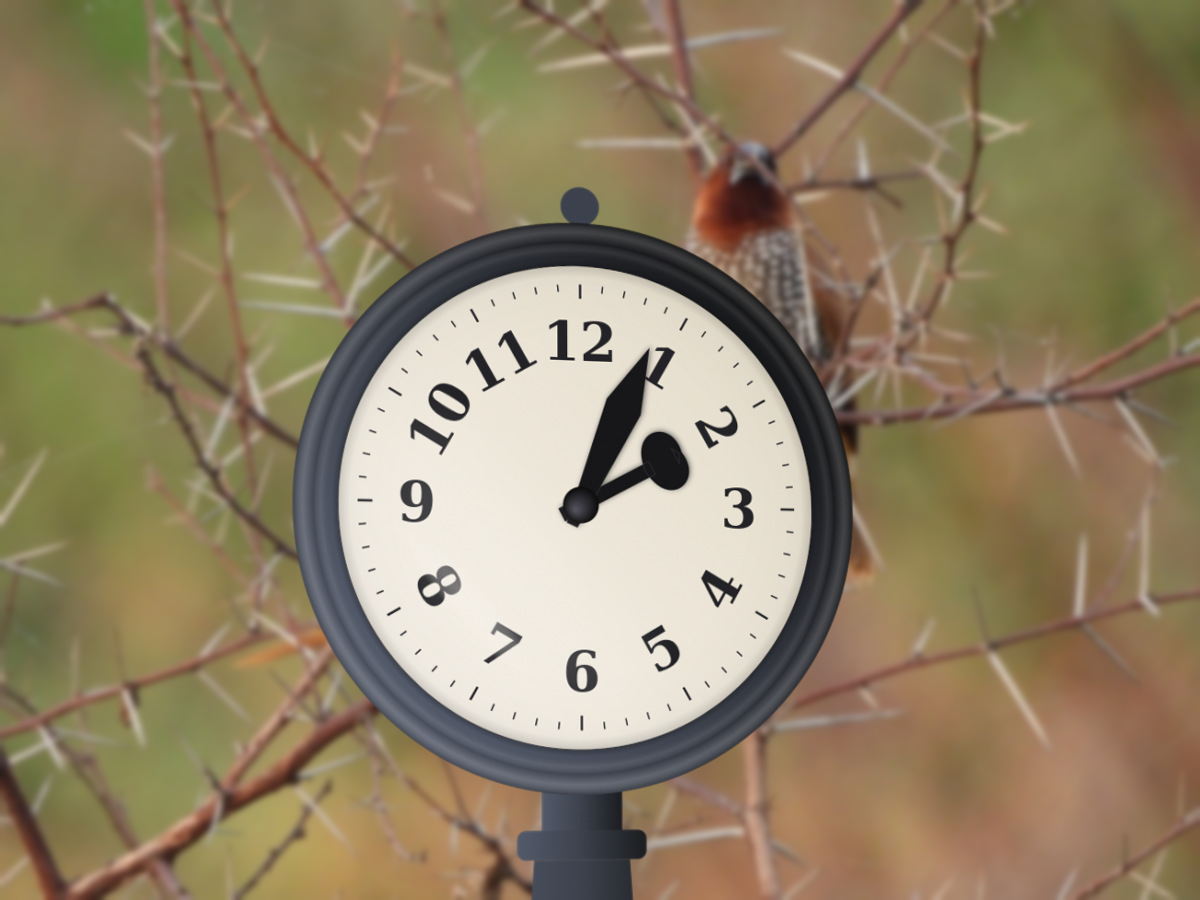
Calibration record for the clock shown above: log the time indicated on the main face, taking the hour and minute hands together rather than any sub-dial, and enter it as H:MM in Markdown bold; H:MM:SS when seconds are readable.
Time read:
**2:04**
